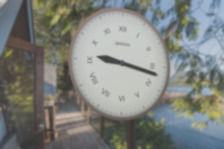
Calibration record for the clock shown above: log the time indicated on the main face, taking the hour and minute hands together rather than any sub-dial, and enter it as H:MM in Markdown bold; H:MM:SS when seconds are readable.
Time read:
**9:17**
